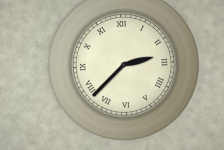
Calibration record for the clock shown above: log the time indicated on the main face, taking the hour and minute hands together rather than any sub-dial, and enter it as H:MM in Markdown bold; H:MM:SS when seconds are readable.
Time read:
**2:38**
